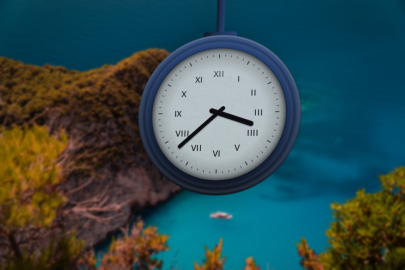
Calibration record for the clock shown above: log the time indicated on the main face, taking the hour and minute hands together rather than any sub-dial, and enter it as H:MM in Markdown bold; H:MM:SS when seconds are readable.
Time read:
**3:38**
